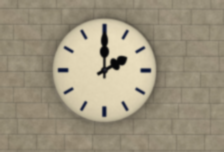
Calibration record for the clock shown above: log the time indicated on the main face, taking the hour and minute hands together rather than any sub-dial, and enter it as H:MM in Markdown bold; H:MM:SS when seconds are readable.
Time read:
**2:00**
